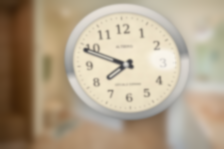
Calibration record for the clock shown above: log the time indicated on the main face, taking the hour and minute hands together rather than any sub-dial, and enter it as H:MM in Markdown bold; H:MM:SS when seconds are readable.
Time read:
**7:49**
